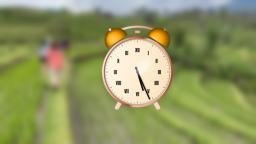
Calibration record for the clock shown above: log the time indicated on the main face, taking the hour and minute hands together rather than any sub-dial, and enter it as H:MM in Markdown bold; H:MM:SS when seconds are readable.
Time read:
**5:26**
